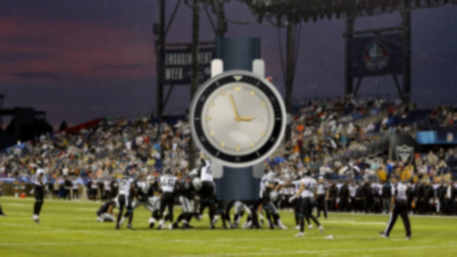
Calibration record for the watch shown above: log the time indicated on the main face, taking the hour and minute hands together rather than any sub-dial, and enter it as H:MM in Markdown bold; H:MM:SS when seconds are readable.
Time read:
**2:57**
